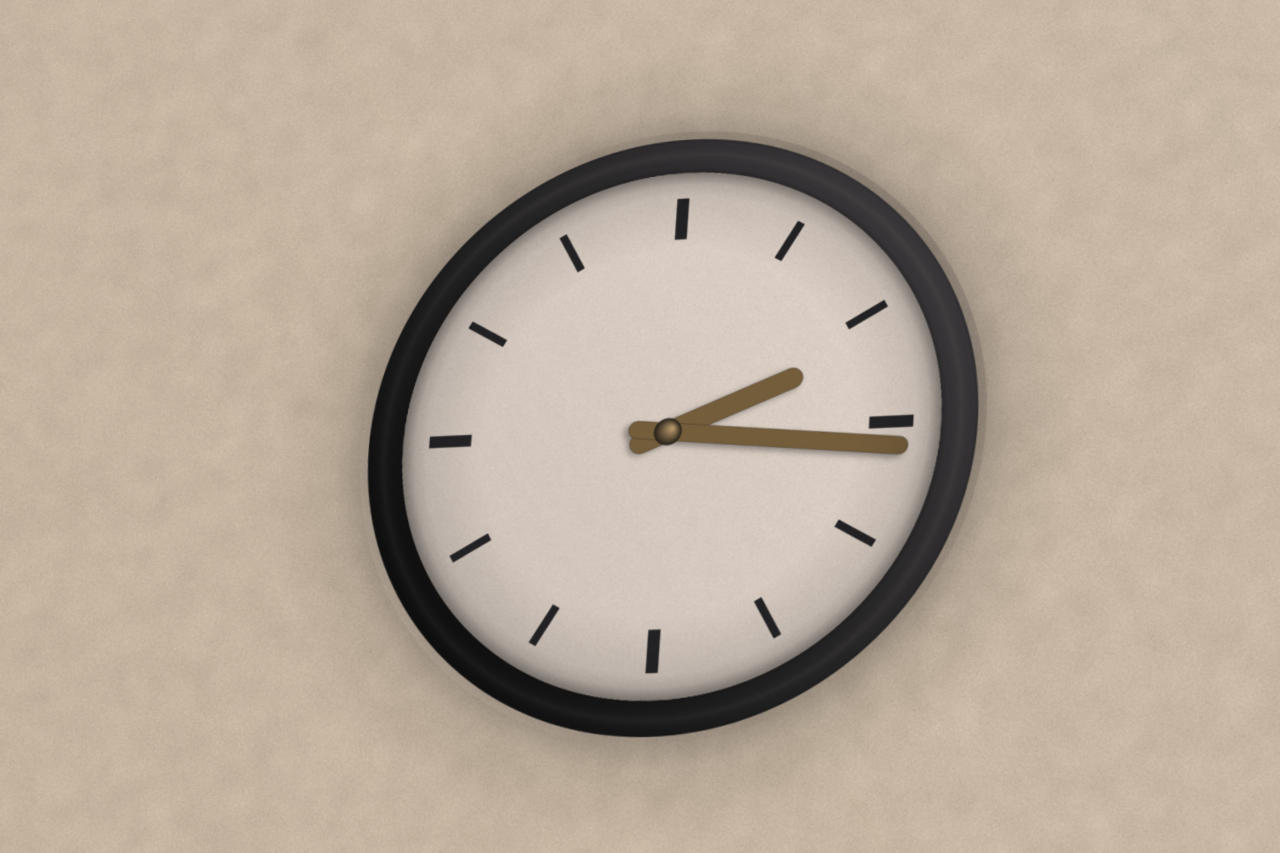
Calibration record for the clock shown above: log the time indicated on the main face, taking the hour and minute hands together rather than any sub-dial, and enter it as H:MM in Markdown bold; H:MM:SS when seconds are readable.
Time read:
**2:16**
